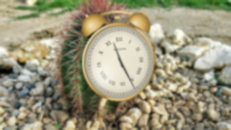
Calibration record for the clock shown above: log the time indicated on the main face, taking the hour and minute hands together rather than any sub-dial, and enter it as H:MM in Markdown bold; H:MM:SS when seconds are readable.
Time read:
**11:26**
